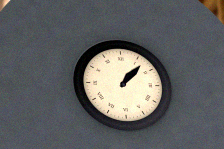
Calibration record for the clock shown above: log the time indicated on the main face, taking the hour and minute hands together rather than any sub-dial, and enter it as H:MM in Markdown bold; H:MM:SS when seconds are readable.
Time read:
**1:07**
